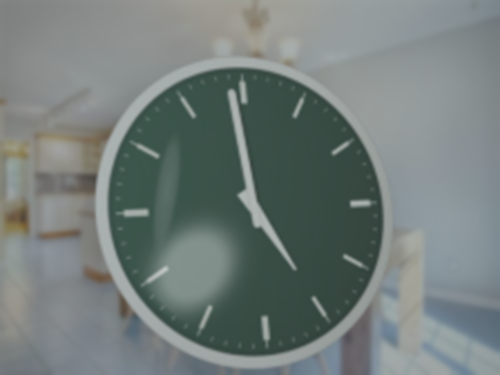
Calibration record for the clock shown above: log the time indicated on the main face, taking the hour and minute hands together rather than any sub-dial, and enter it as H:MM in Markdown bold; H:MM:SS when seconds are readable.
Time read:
**4:59**
